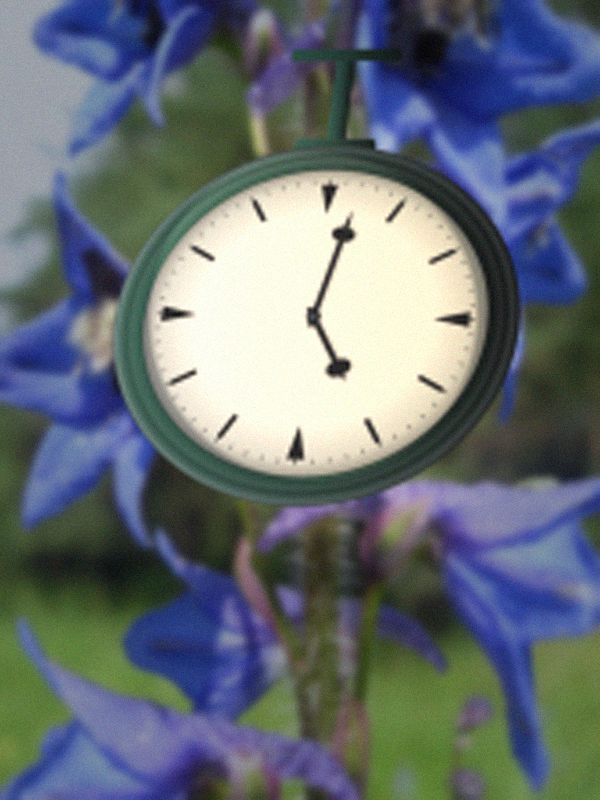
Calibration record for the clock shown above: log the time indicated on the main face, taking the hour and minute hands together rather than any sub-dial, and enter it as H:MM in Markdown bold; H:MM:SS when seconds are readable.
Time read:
**5:02**
